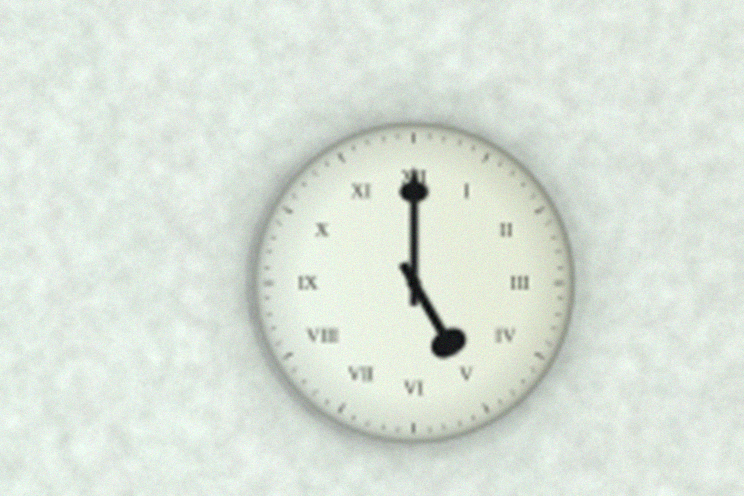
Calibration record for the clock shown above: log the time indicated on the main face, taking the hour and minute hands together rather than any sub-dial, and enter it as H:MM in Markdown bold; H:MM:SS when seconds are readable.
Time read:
**5:00**
